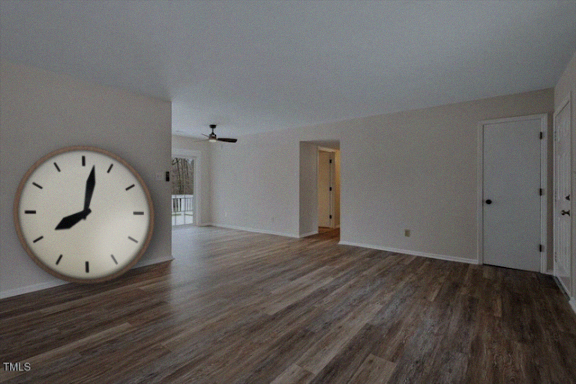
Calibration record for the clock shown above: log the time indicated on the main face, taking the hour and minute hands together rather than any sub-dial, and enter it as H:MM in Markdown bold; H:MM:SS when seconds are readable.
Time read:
**8:02**
